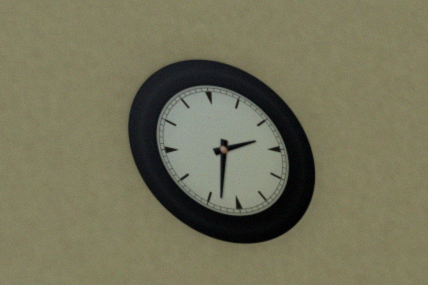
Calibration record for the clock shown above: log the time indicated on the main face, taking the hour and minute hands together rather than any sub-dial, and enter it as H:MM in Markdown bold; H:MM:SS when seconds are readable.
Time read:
**2:33**
